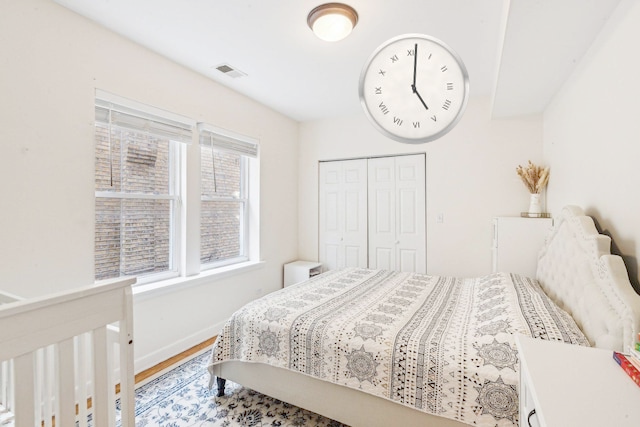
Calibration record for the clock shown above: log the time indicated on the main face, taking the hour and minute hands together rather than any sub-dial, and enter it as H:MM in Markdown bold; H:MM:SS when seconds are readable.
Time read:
**5:01**
